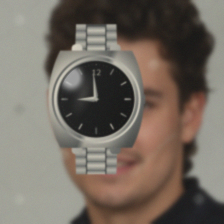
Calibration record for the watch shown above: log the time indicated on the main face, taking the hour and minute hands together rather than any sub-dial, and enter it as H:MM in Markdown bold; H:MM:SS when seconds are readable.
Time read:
**8:59**
